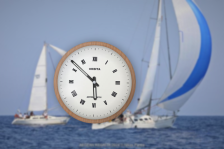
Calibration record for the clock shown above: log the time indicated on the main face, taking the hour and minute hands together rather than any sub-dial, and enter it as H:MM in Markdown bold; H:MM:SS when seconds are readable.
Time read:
**5:52**
